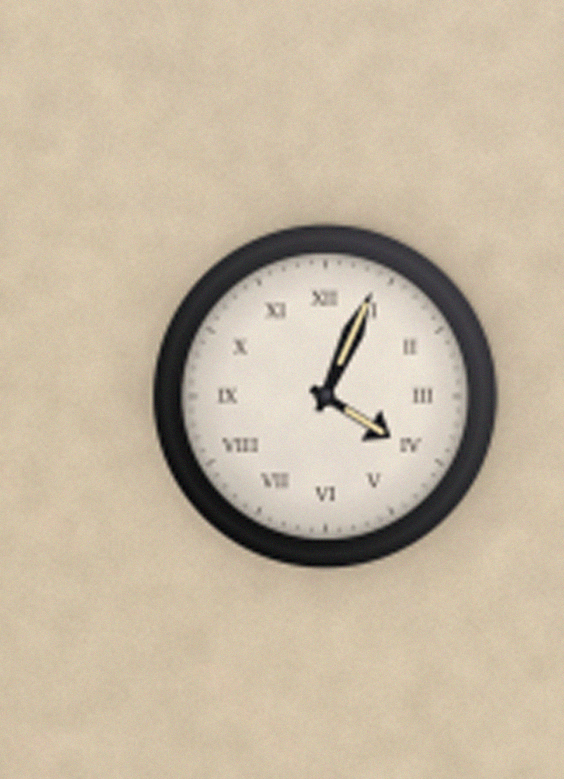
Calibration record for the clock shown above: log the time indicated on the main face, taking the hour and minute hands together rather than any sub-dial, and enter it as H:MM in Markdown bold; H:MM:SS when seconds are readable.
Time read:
**4:04**
